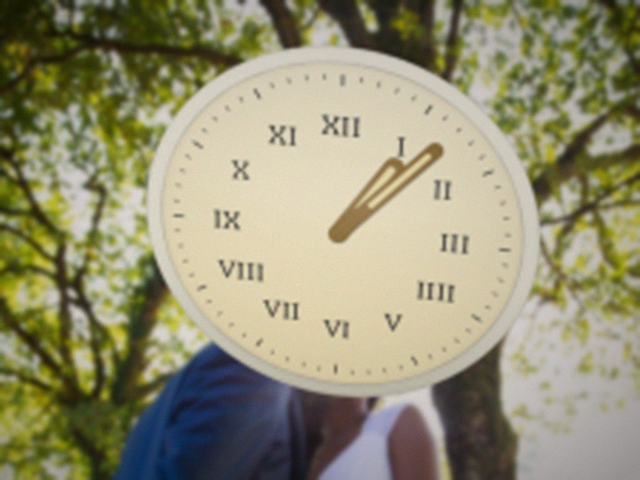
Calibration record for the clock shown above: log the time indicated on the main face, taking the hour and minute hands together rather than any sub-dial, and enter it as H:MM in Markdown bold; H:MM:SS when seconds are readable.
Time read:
**1:07**
